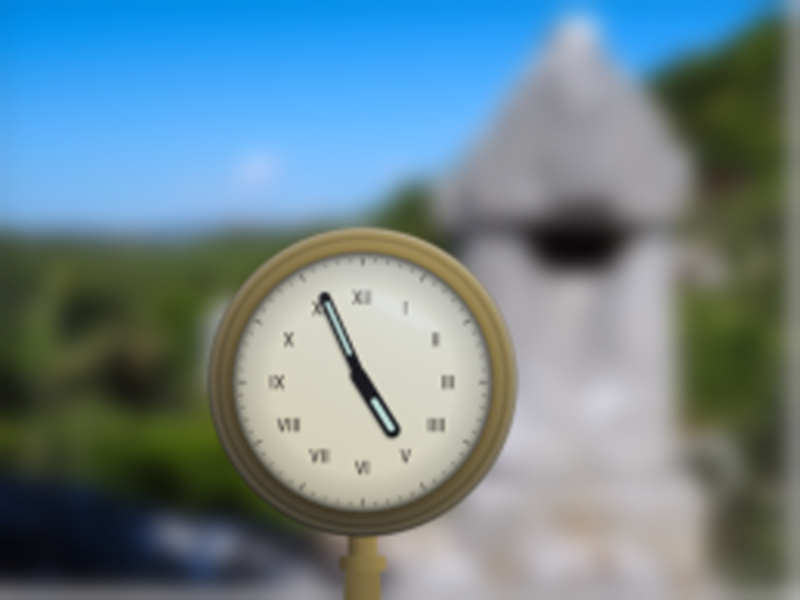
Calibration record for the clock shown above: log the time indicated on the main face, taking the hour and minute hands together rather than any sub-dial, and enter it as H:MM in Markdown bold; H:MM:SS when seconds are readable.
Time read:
**4:56**
